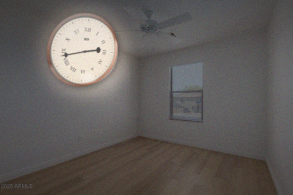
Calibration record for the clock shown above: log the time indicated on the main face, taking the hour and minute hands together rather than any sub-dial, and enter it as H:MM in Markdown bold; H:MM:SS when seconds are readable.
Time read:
**2:43**
